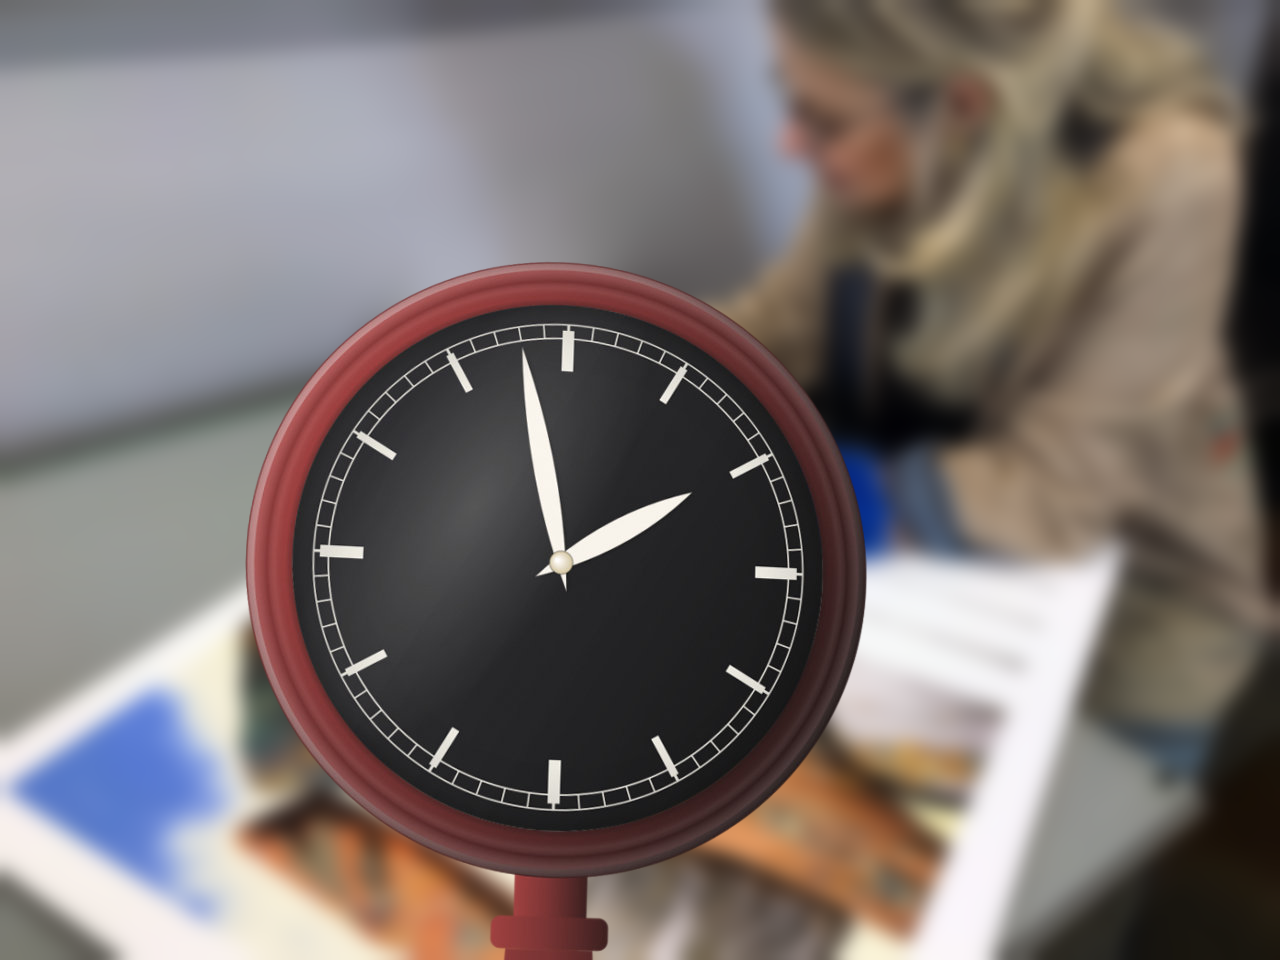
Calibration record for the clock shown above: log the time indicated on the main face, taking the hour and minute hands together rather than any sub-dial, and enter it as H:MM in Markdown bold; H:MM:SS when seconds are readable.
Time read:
**1:58**
